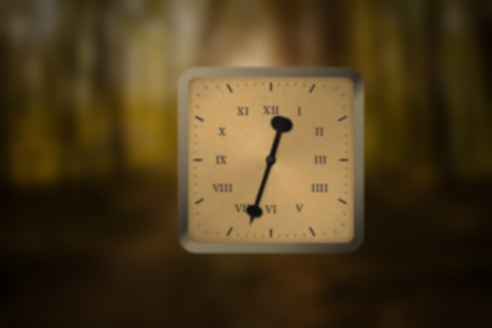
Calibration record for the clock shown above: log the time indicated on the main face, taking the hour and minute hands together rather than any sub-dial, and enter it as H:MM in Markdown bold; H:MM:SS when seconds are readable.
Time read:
**12:33**
